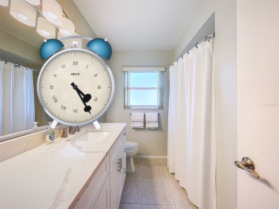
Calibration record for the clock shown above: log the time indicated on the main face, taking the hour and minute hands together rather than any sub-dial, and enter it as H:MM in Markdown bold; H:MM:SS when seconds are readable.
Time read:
**4:25**
